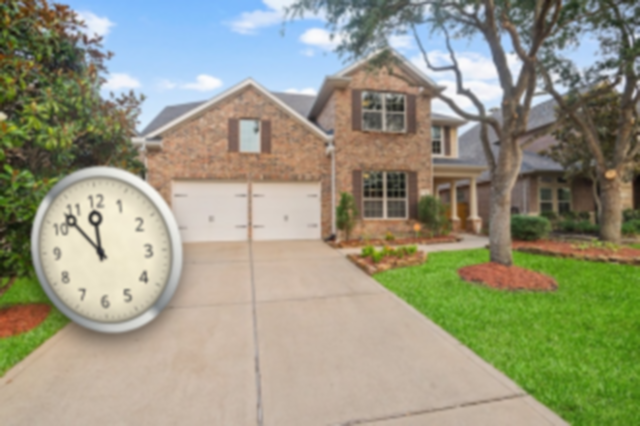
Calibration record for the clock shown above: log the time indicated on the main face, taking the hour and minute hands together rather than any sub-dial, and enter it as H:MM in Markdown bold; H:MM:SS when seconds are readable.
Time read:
**11:53**
